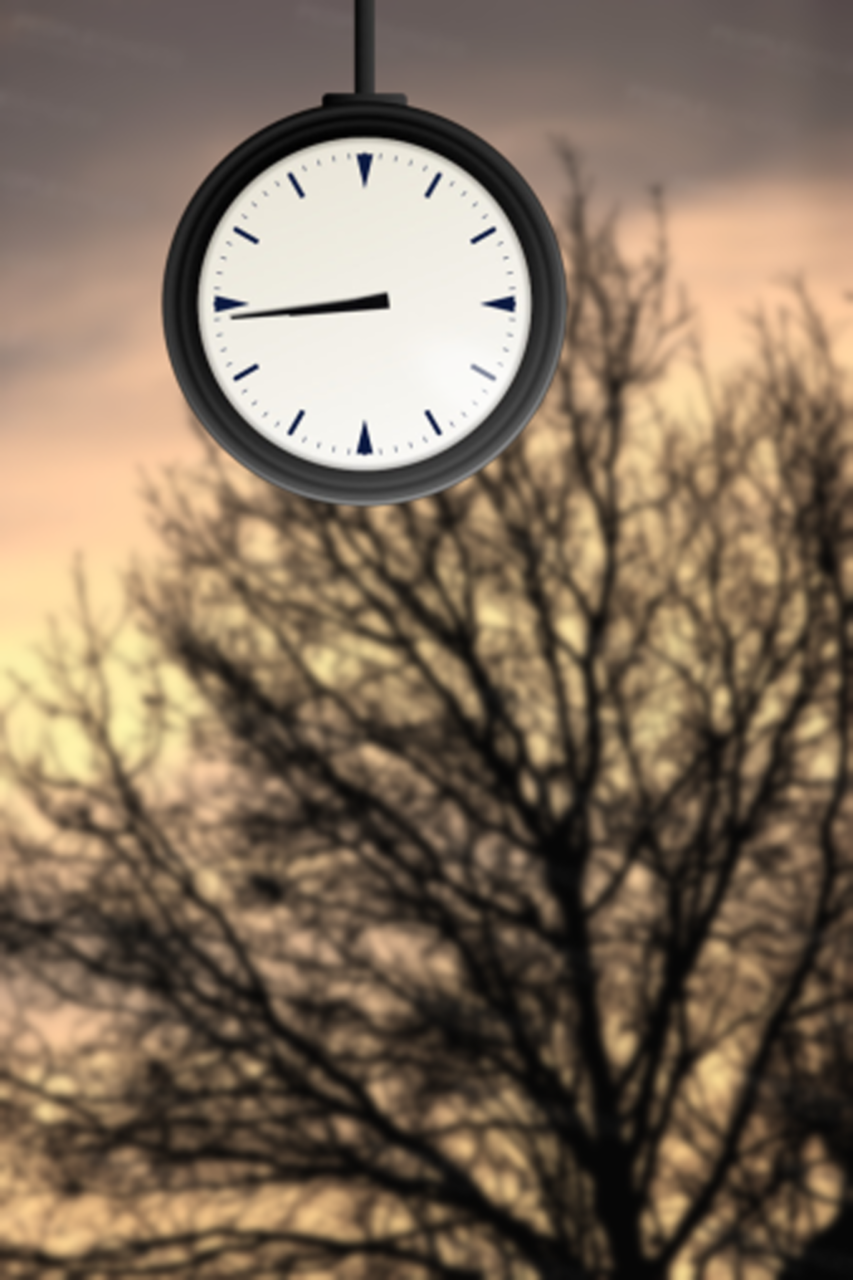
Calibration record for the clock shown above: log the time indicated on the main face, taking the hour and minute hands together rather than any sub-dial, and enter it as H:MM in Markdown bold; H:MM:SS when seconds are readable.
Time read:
**8:44**
